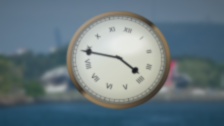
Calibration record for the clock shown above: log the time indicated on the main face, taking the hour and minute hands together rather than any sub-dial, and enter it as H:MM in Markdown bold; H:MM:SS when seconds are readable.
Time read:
**3:44**
